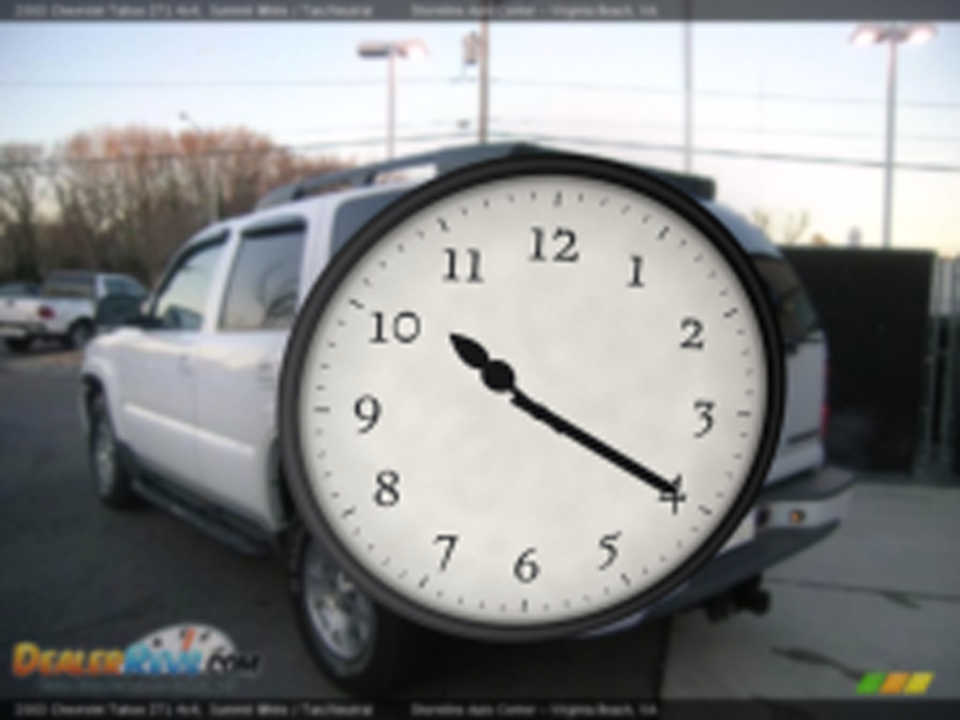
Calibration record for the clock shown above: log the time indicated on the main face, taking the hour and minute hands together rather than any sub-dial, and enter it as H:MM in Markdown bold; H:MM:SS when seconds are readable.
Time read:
**10:20**
